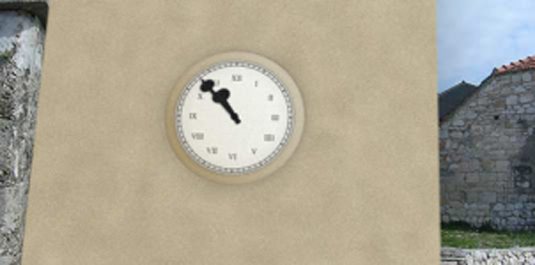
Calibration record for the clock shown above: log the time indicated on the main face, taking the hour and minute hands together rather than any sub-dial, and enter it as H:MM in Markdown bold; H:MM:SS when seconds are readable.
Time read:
**10:53**
